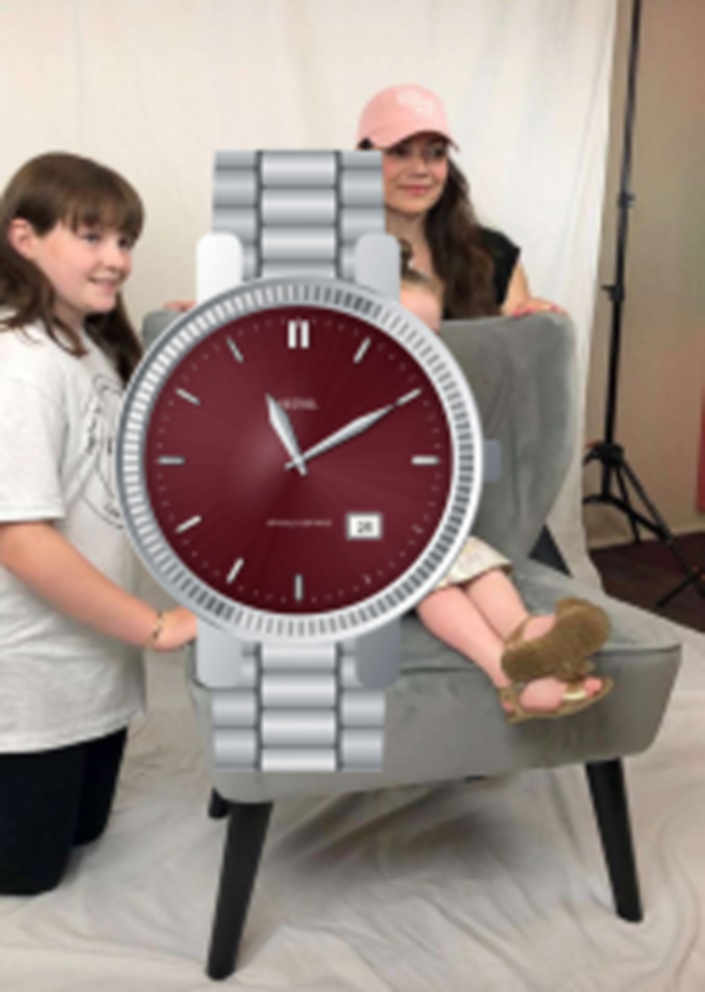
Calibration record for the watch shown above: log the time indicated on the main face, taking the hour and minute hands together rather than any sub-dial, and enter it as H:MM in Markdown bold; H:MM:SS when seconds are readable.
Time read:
**11:10**
